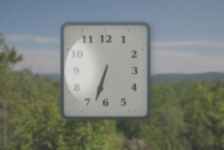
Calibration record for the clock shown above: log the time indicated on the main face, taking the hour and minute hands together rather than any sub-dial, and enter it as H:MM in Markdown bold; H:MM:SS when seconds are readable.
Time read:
**6:33**
